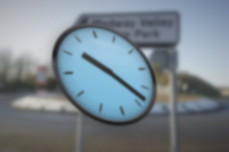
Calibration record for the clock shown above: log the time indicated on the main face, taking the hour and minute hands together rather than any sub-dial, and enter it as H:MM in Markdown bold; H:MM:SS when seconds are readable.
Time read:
**10:23**
